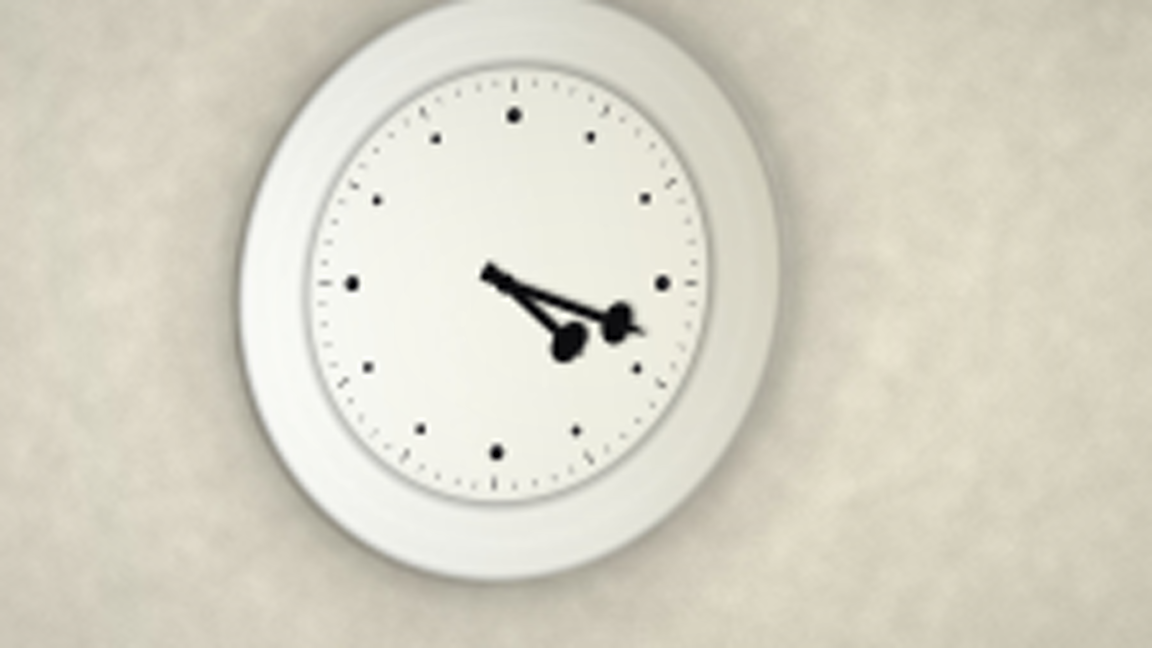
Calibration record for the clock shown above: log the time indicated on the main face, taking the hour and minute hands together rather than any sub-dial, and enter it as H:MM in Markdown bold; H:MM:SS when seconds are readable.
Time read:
**4:18**
